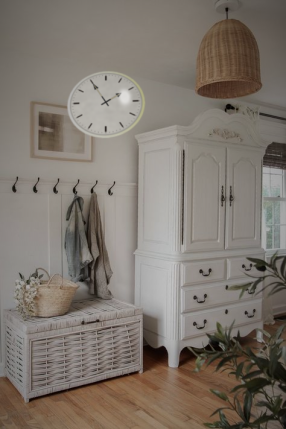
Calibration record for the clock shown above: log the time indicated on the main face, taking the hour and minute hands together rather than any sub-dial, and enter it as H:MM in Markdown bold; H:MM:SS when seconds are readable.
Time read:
**1:55**
